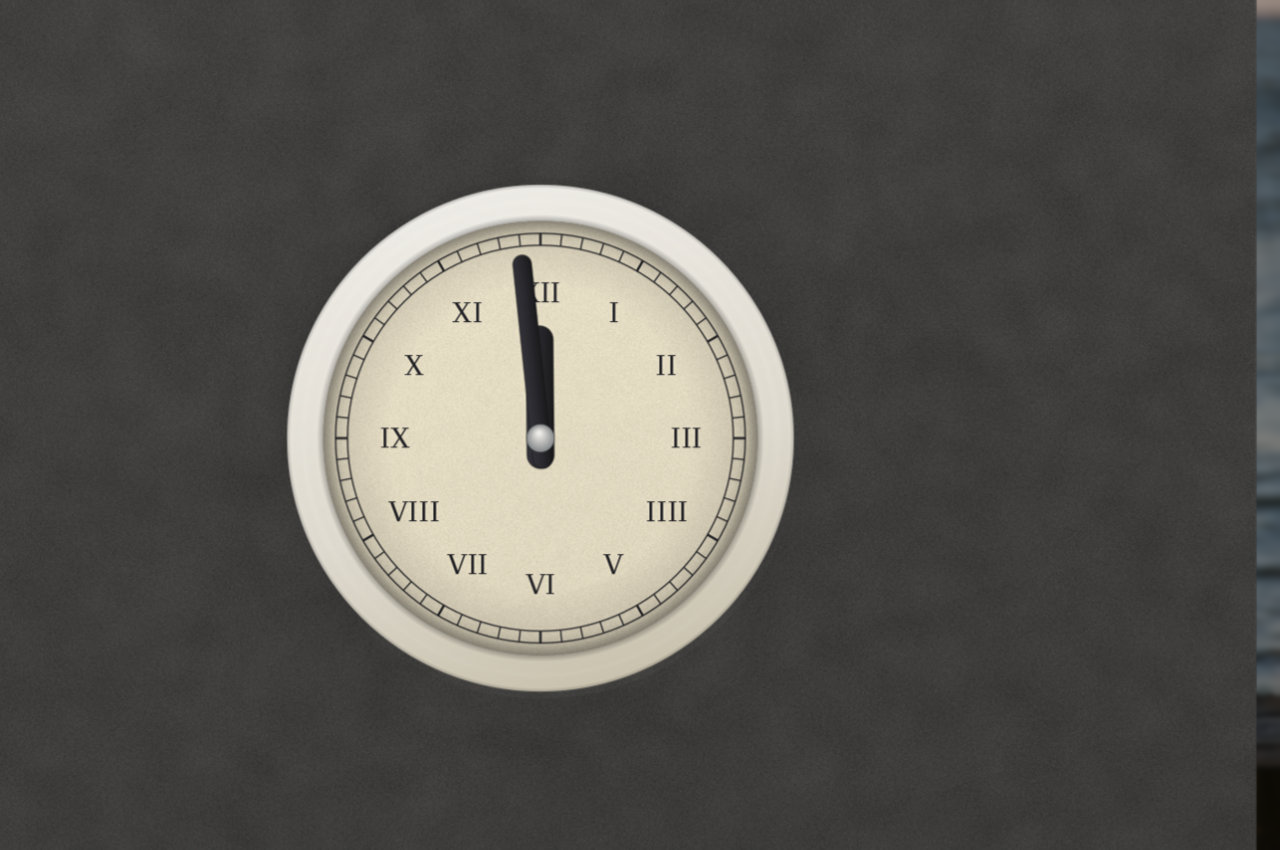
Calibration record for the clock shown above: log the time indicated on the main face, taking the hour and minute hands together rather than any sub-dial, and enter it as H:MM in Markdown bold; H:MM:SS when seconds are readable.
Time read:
**11:59**
